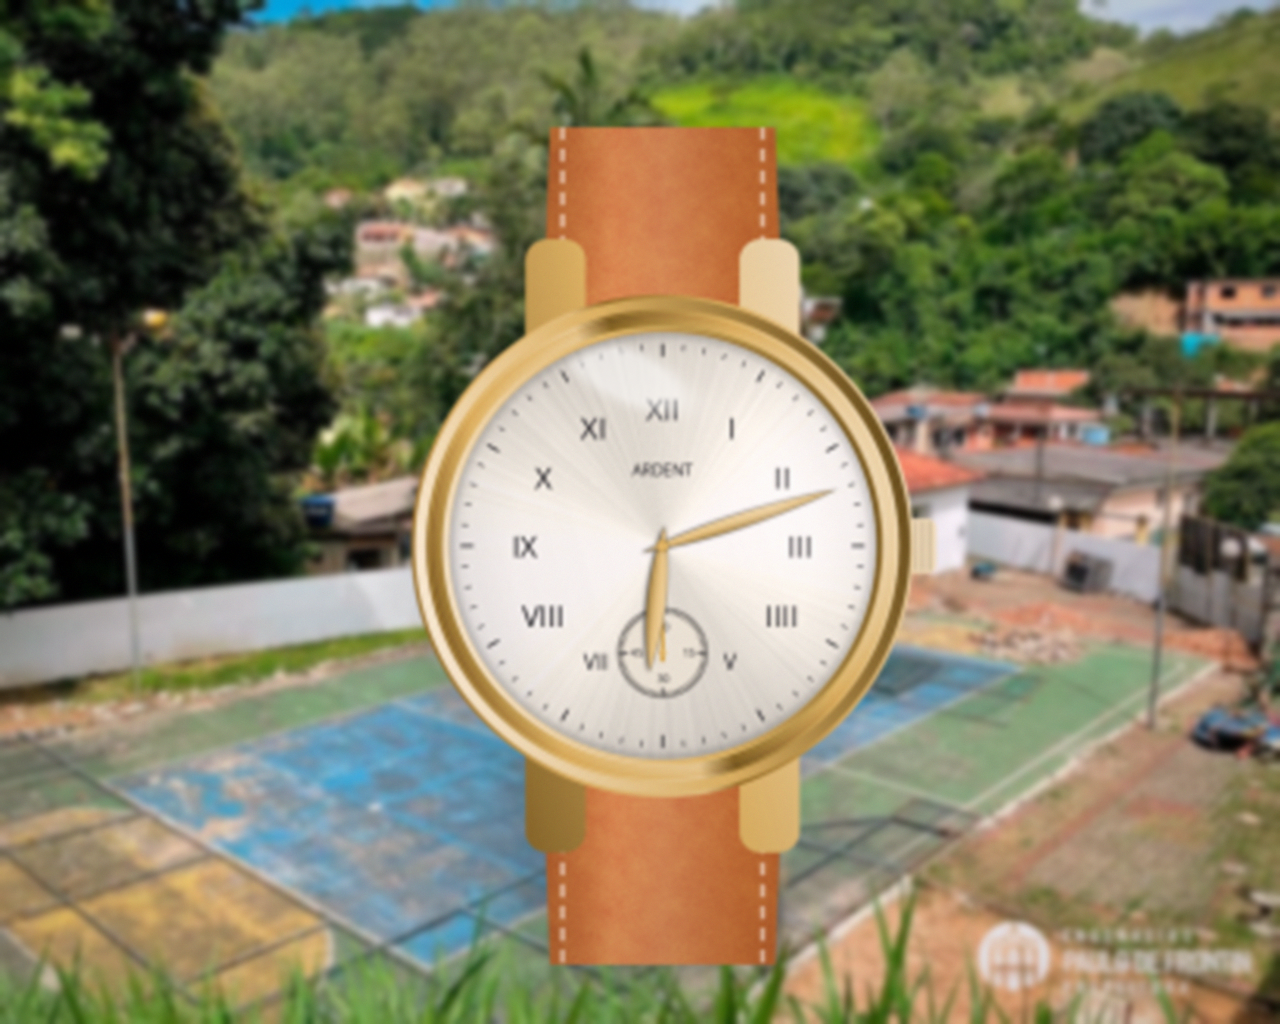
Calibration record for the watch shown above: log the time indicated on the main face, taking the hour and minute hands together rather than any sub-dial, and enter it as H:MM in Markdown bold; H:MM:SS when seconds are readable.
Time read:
**6:12**
